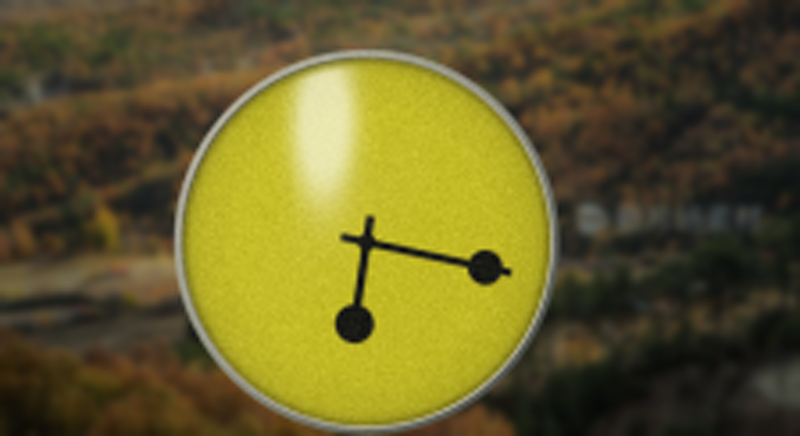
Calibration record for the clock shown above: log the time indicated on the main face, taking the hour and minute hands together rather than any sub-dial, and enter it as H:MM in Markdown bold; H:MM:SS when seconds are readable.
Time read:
**6:17**
